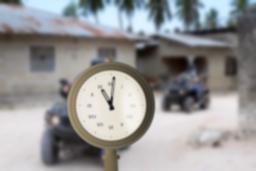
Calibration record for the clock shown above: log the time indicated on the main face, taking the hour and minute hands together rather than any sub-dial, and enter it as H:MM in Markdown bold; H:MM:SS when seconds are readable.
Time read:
**11:01**
